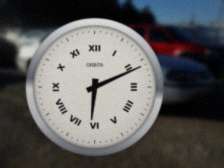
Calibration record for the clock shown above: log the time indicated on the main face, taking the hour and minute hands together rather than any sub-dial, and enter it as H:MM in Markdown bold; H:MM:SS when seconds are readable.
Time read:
**6:11**
